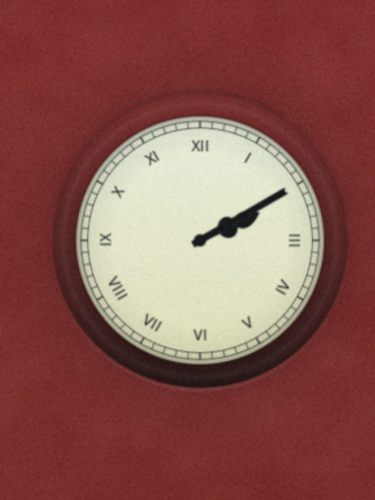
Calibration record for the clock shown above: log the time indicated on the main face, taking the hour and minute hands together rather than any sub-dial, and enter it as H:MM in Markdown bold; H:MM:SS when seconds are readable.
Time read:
**2:10**
